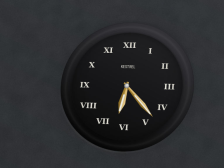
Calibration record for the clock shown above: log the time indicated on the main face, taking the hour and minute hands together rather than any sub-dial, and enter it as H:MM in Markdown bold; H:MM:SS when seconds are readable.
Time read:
**6:23**
